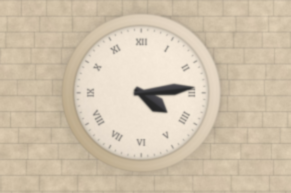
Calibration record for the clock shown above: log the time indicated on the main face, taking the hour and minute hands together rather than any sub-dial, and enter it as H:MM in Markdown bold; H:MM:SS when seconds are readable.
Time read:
**4:14**
